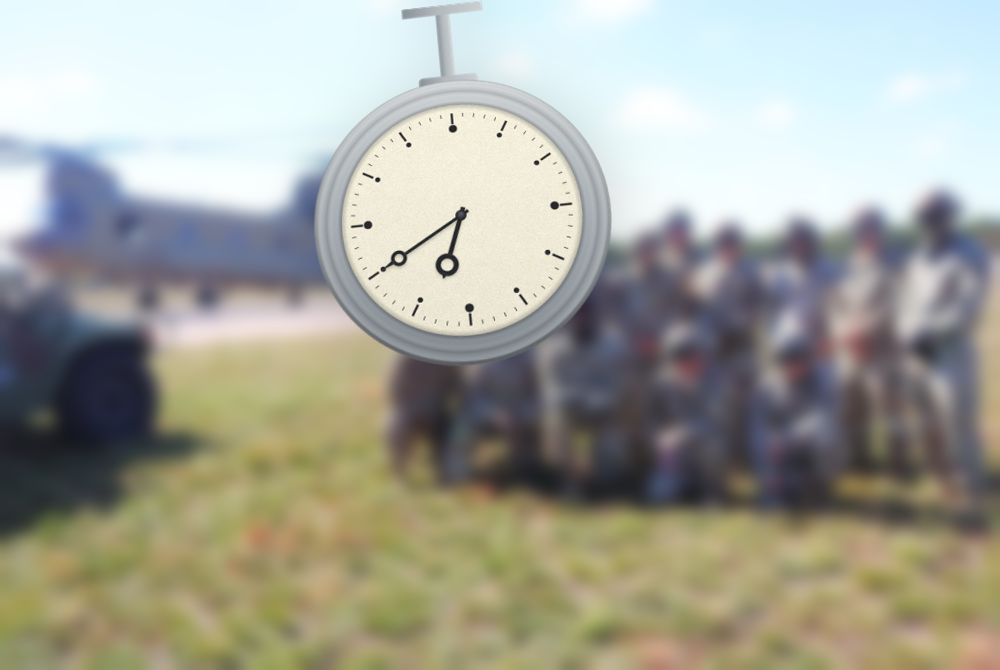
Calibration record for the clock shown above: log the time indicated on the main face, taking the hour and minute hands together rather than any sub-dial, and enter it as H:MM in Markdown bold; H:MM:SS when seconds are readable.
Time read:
**6:40**
